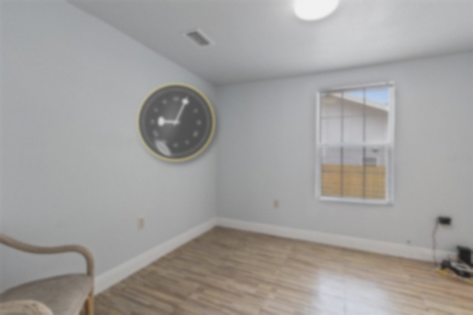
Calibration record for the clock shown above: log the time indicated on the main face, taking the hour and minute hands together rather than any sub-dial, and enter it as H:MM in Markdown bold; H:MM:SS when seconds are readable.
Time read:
**9:04**
